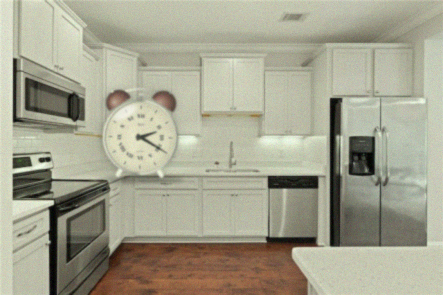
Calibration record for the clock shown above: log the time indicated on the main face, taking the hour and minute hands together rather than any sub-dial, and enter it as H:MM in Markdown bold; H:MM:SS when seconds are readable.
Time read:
**2:20**
